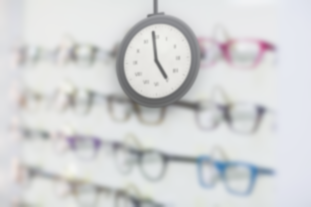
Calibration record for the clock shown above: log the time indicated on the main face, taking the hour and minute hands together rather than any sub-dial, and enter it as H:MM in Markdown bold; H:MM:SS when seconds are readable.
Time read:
**4:59**
